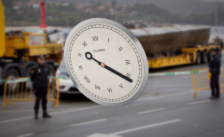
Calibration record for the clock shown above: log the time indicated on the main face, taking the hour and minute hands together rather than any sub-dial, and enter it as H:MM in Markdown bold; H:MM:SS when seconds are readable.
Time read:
**10:21**
